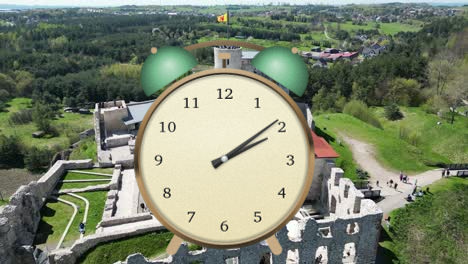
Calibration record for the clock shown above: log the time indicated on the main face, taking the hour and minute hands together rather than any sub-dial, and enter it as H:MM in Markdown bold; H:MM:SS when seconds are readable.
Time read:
**2:09**
